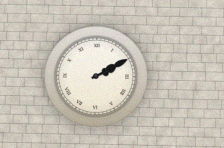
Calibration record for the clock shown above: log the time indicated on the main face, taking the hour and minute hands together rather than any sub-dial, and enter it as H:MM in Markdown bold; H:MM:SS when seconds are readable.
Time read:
**2:10**
